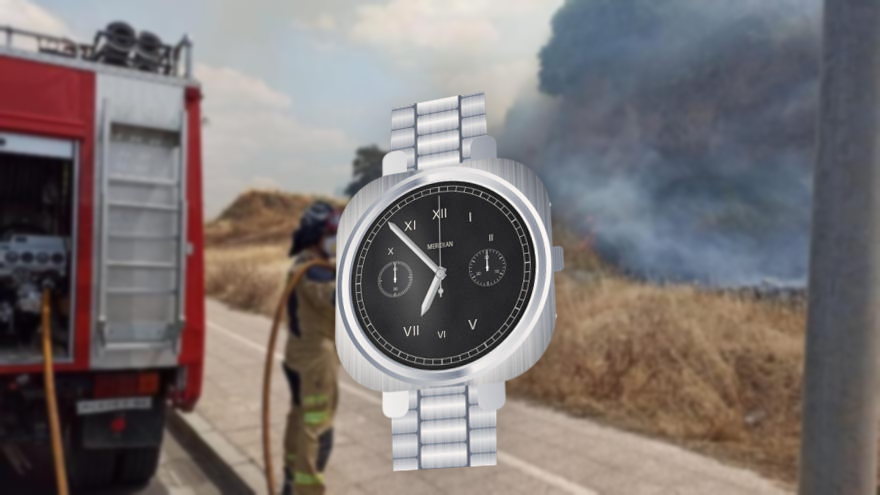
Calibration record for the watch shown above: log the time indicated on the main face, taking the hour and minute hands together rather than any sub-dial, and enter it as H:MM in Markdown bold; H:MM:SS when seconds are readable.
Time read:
**6:53**
